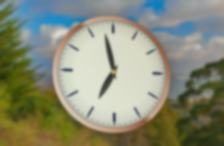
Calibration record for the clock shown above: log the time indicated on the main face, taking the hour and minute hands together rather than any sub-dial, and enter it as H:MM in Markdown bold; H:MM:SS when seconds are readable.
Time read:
**6:58**
